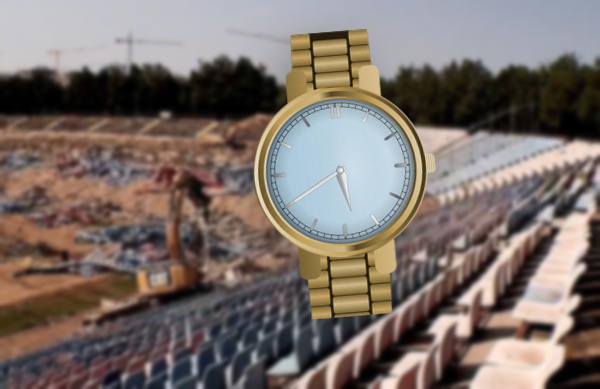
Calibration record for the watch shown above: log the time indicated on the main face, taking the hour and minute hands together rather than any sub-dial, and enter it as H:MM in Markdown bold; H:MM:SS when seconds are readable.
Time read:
**5:40**
